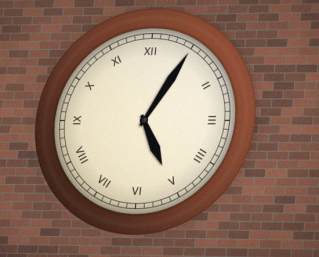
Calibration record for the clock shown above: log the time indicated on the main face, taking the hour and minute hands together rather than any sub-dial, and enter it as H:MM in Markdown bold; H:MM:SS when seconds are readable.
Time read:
**5:05**
